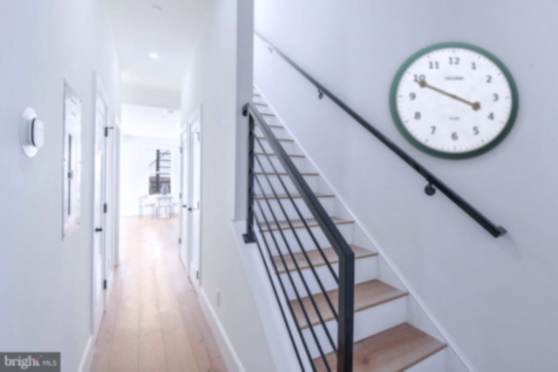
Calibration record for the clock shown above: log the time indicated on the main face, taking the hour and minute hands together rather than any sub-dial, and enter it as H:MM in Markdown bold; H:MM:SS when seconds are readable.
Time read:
**3:49**
